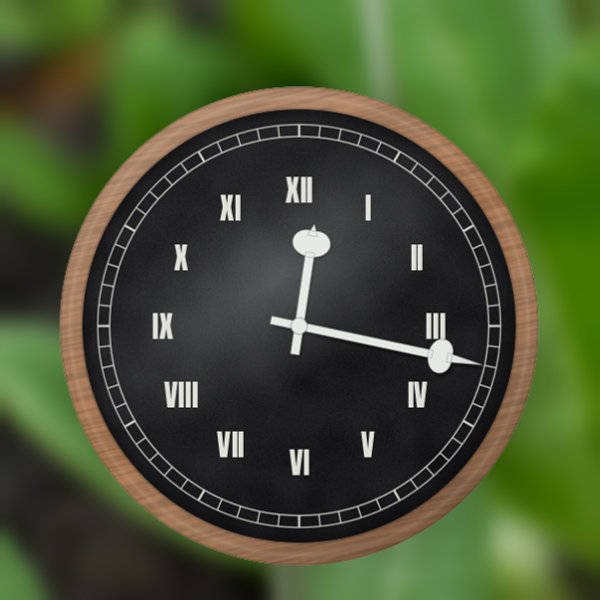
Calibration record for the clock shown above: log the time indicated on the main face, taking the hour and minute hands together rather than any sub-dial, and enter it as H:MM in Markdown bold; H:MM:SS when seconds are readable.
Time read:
**12:17**
